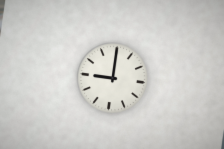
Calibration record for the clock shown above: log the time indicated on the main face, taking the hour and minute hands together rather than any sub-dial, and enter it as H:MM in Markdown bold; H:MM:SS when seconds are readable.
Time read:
**9:00**
